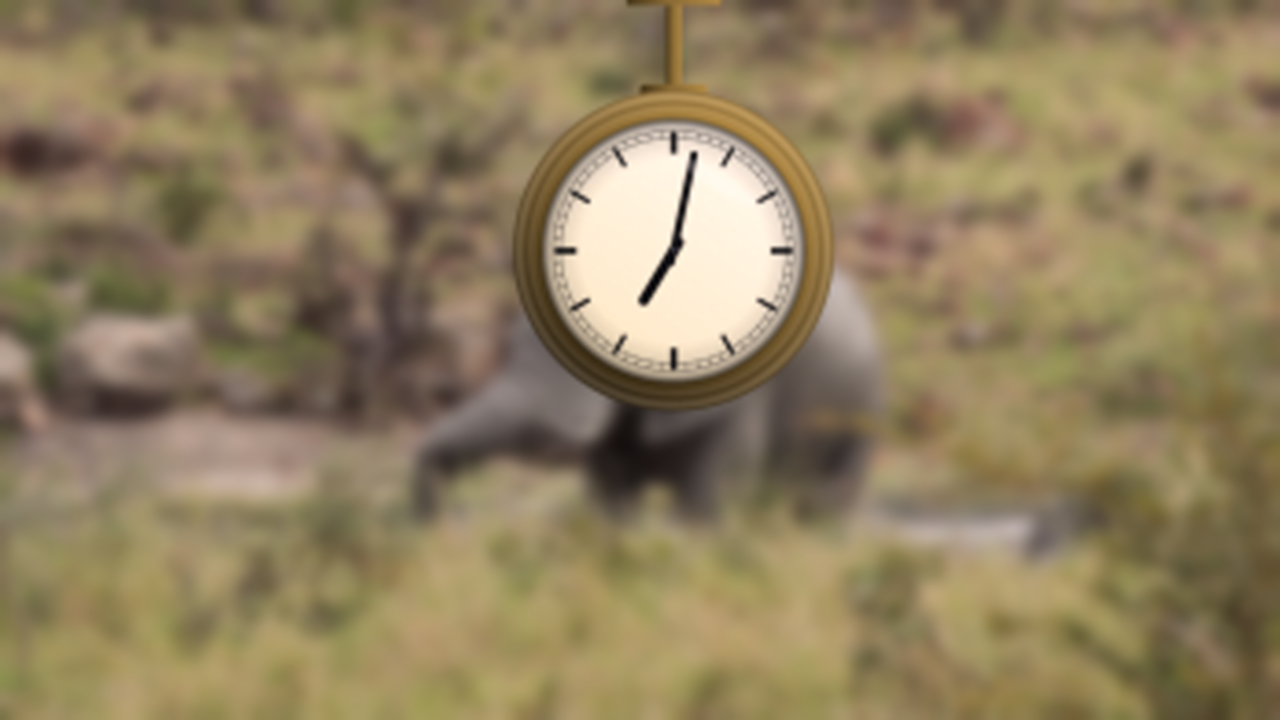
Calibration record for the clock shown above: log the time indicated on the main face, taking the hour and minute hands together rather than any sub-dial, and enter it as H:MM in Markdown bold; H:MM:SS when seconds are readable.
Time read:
**7:02**
